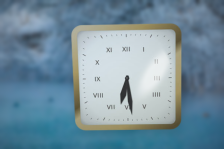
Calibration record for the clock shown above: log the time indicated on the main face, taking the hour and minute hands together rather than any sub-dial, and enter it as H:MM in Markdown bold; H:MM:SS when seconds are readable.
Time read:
**6:29**
